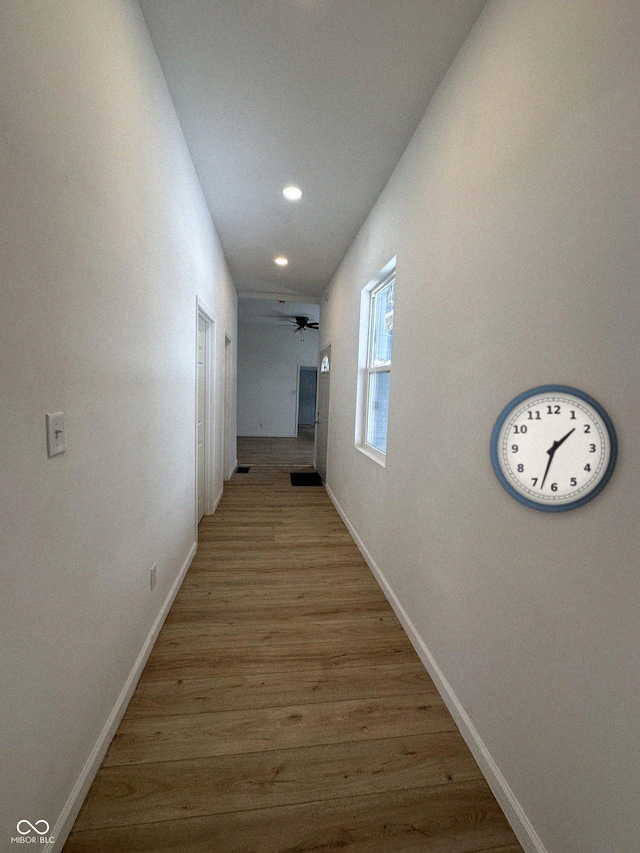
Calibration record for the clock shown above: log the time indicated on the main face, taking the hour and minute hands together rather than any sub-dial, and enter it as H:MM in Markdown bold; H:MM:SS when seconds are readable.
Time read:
**1:33**
